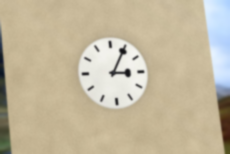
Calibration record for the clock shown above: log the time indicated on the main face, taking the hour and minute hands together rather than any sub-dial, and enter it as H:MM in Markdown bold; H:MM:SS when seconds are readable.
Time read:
**3:05**
